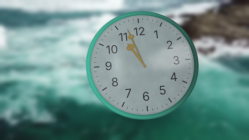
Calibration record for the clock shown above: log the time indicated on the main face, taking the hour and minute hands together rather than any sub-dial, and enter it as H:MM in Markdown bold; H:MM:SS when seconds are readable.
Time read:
**10:57**
